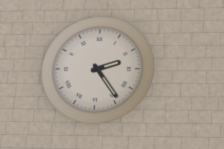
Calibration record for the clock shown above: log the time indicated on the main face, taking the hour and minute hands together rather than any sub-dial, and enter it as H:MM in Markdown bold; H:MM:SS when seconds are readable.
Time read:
**2:24**
